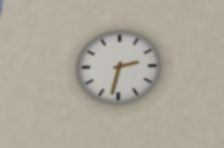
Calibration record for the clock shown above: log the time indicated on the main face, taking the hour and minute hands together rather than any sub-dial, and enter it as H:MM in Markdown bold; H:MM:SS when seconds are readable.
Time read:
**2:32**
